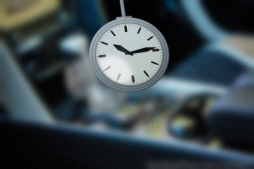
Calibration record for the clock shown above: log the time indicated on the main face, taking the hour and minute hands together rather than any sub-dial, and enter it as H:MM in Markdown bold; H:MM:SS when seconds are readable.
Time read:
**10:14**
